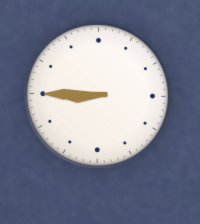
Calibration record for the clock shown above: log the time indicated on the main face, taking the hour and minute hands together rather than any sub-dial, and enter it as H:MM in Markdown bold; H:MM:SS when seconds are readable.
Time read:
**8:45**
